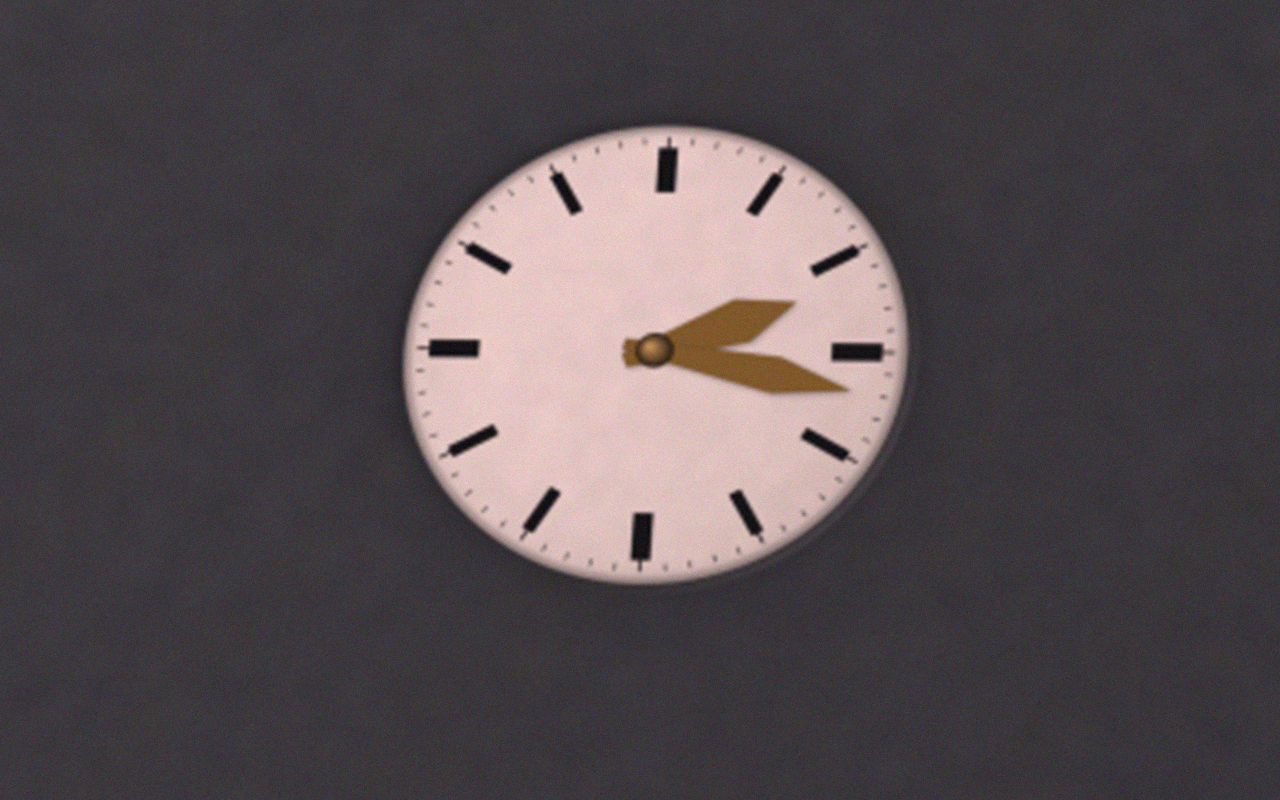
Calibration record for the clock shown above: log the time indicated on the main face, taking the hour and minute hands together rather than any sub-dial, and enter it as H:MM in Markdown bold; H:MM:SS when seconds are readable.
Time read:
**2:17**
